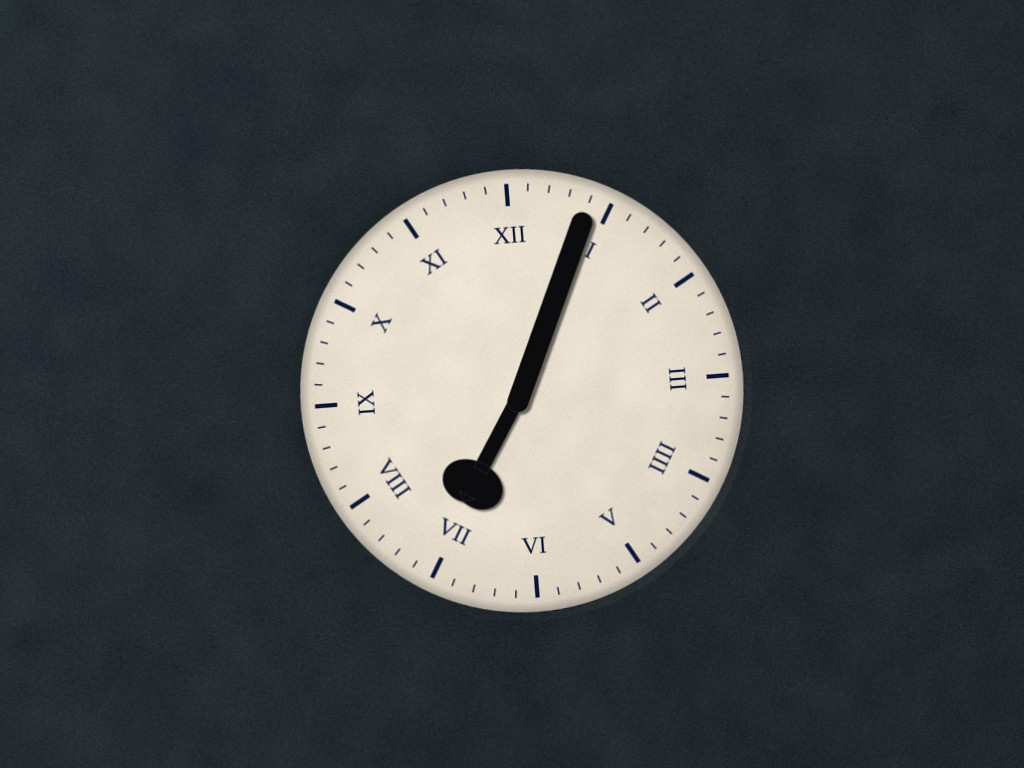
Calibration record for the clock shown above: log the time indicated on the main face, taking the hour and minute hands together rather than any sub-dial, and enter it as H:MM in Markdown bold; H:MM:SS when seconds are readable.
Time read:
**7:04**
